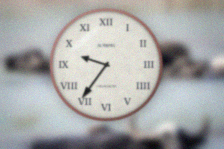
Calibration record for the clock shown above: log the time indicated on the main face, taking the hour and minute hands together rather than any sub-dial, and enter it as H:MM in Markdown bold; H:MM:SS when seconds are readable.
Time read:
**9:36**
